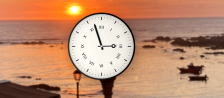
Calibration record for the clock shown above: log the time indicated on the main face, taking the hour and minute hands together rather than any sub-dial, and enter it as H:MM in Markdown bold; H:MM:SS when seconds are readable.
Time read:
**2:57**
